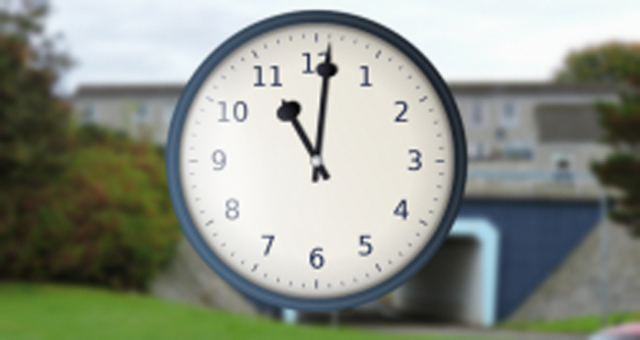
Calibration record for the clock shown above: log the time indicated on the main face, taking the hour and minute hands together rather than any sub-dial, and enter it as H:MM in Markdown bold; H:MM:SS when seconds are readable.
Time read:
**11:01**
